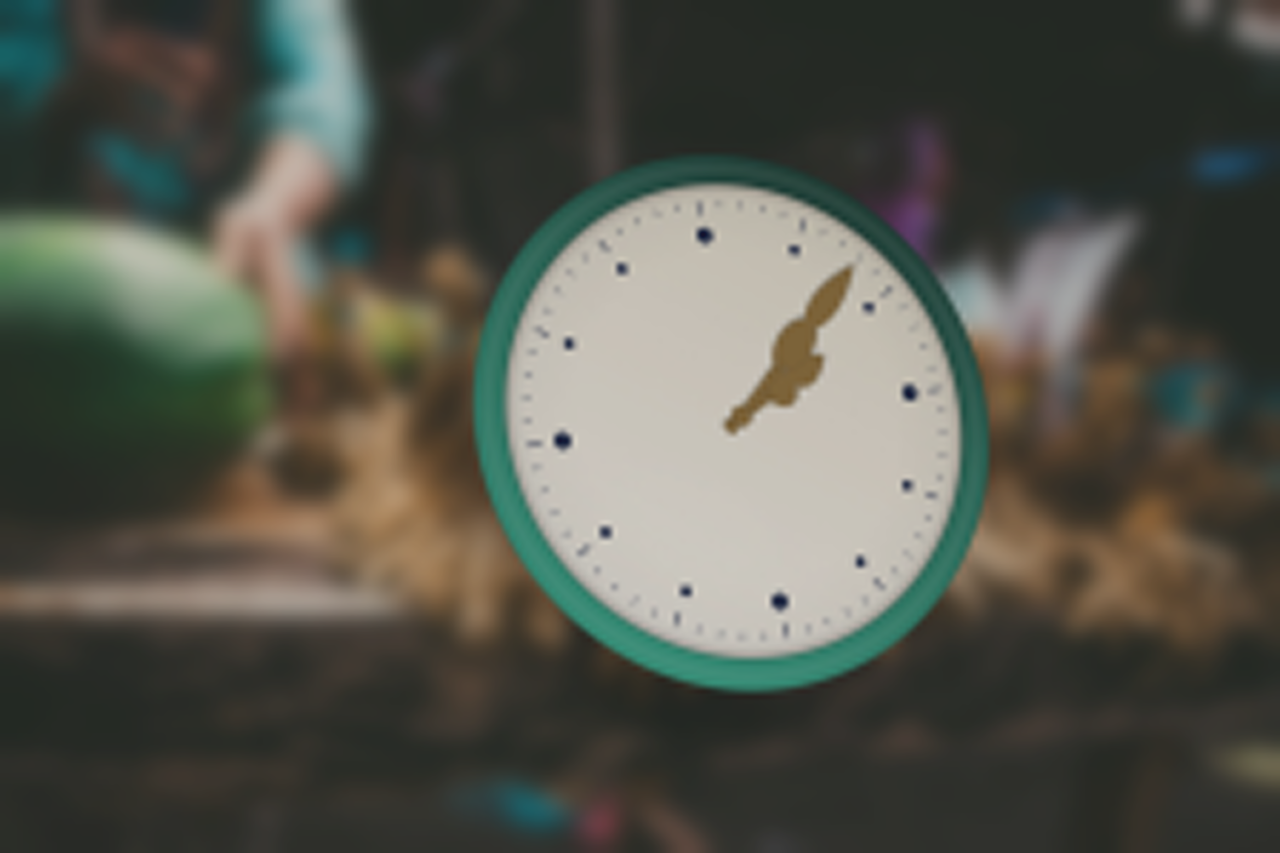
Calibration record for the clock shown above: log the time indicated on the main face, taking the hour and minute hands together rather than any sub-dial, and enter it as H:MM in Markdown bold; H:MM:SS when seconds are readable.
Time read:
**2:08**
